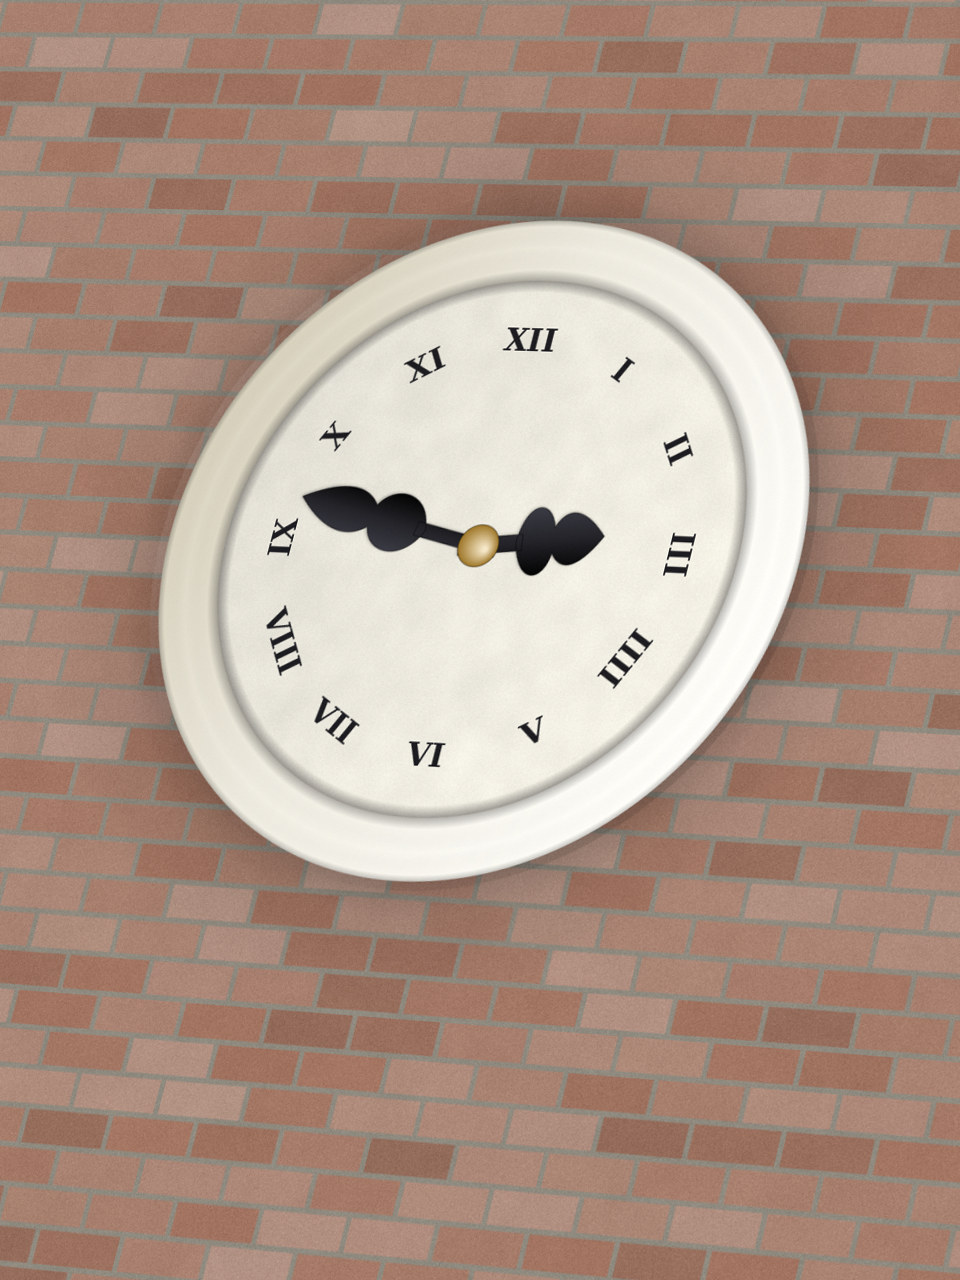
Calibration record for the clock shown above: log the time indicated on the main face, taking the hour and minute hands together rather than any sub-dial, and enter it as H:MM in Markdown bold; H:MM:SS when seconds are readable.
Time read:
**2:47**
